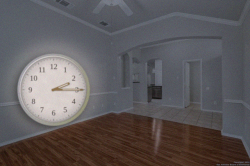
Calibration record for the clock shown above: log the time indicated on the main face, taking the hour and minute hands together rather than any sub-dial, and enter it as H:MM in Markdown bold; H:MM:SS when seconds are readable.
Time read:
**2:15**
